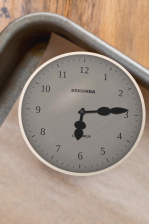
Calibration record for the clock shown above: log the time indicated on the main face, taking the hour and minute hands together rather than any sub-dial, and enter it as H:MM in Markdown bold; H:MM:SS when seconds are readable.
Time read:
**6:14**
